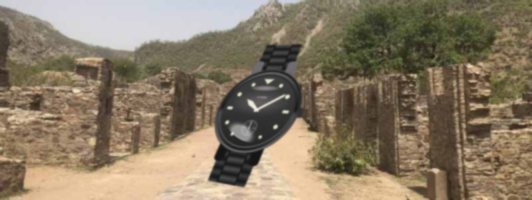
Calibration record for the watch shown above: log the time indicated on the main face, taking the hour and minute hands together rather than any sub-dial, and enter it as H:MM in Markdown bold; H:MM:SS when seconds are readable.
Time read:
**10:09**
